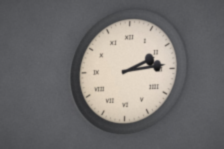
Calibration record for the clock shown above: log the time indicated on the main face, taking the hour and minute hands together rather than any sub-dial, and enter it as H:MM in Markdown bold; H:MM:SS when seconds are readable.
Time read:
**2:14**
